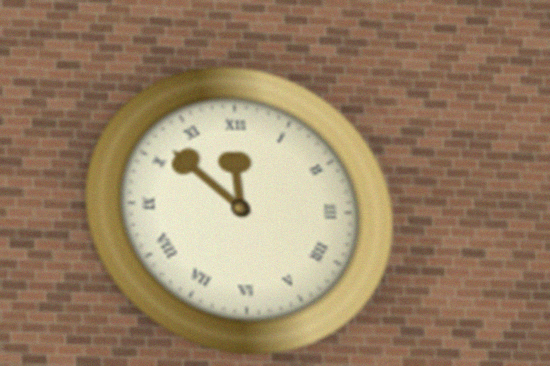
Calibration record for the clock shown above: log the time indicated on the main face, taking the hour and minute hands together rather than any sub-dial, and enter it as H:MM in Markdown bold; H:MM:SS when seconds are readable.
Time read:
**11:52**
